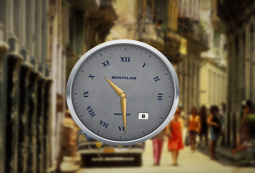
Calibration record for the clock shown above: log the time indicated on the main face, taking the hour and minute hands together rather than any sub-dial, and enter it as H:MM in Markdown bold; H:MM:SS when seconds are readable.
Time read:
**10:29**
